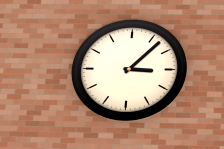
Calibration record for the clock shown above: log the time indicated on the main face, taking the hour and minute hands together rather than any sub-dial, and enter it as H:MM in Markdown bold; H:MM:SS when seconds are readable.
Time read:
**3:07**
